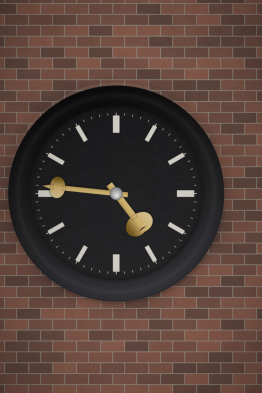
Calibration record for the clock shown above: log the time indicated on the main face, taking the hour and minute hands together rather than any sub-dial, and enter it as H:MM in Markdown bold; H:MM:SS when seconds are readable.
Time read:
**4:46**
